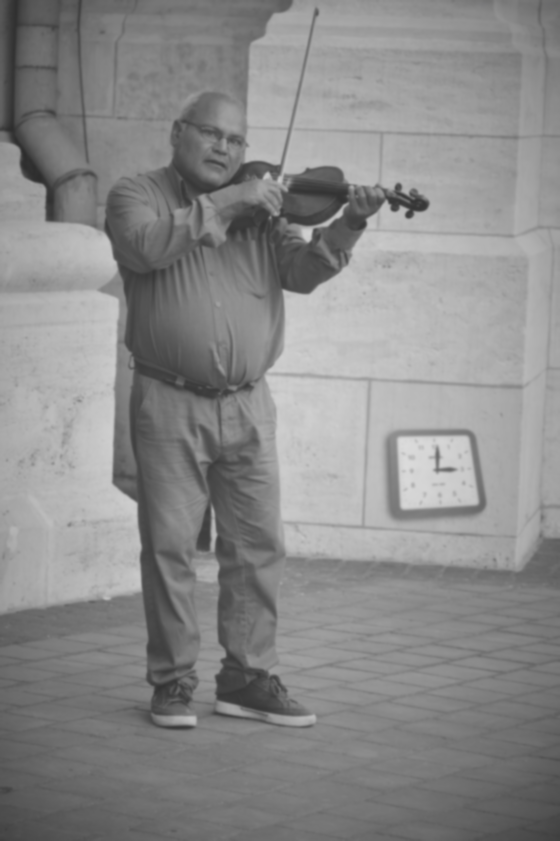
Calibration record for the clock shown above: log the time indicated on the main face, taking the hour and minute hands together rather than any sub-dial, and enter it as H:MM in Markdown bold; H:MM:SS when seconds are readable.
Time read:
**3:01**
